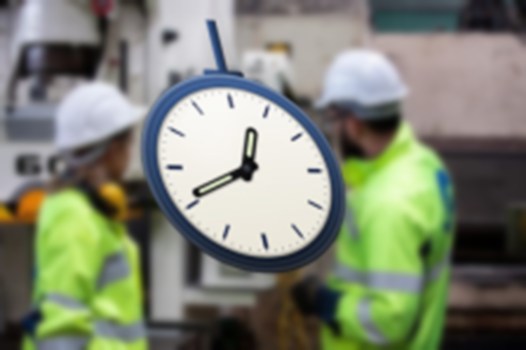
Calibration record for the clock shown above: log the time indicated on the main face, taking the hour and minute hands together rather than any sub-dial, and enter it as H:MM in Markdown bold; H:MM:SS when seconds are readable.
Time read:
**12:41**
